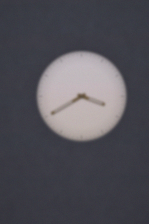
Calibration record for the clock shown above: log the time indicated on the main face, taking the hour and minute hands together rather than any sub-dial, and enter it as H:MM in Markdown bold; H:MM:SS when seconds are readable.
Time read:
**3:40**
